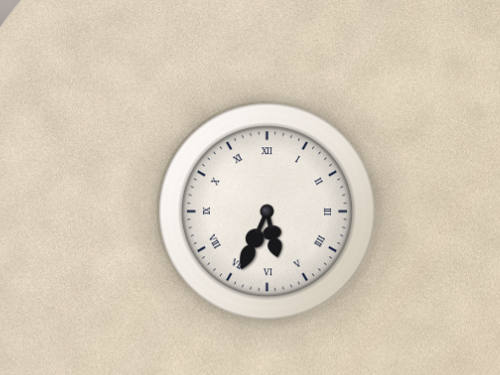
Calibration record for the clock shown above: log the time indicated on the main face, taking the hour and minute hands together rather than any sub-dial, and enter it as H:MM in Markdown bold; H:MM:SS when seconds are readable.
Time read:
**5:34**
